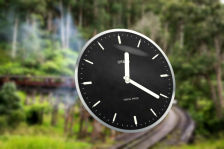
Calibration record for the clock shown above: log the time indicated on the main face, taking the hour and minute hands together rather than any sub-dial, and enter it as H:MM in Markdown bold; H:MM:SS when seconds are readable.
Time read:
**12:21**
